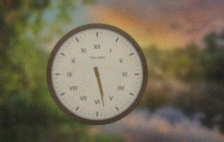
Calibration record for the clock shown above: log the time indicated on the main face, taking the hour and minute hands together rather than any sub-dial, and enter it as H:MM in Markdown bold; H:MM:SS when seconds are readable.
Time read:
**5:28**
